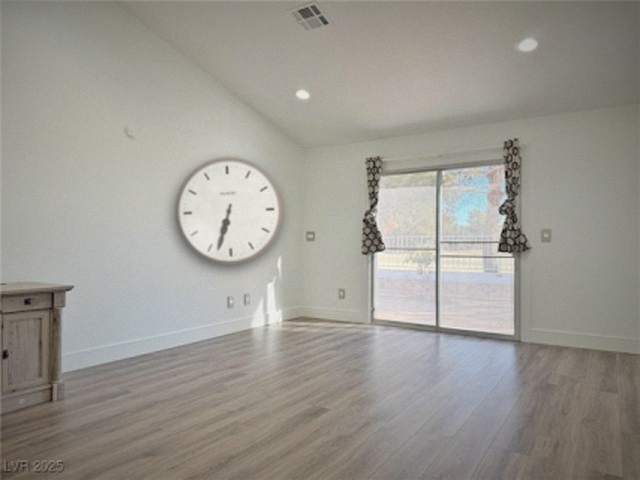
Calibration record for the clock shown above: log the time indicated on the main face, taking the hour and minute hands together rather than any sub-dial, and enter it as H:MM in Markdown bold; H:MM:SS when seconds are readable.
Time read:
**6:33**
